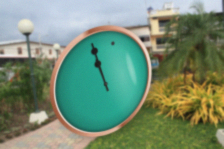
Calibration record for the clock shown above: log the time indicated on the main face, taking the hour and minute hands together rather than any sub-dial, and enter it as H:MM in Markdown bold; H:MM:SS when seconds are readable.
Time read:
**10:55**
